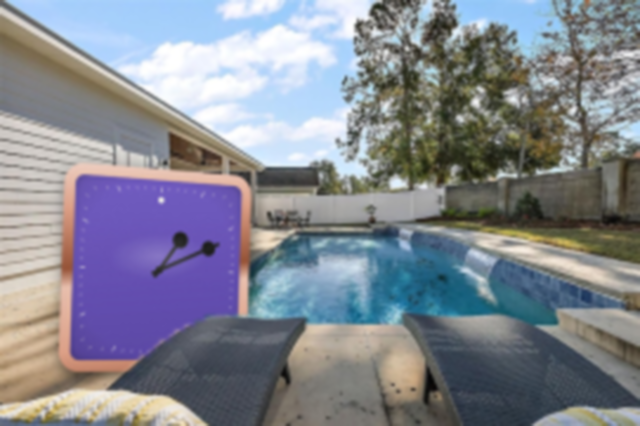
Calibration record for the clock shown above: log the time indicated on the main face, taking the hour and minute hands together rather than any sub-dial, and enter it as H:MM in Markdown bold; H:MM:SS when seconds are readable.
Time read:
**1:11**
